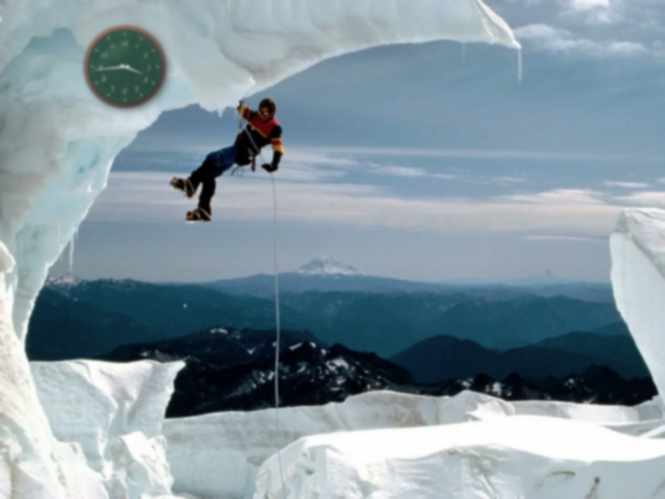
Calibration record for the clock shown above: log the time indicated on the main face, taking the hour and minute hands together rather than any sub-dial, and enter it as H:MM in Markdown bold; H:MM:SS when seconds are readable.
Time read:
**3:44**
